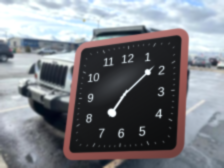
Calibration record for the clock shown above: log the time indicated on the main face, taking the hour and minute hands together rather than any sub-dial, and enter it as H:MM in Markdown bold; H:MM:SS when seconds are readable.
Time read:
**7:08**
